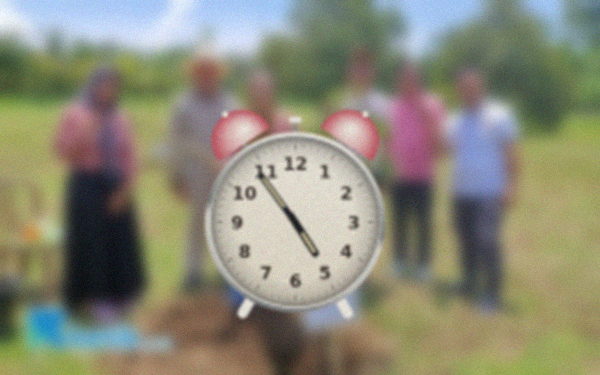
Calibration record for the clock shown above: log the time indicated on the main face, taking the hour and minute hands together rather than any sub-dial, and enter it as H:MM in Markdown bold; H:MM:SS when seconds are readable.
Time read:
**4:54**
